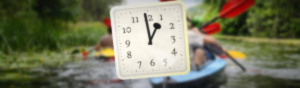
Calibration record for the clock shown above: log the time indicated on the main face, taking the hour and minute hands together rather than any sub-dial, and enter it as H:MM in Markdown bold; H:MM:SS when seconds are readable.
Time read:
**12:59**
